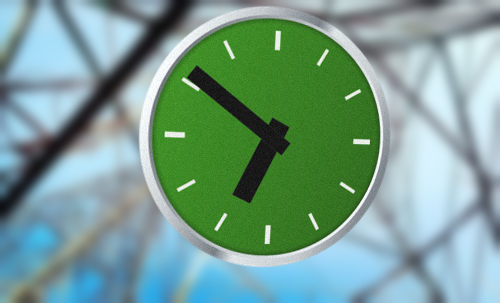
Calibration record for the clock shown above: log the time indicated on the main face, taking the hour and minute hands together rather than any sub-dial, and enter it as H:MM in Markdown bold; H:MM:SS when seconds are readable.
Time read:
**6:51**
